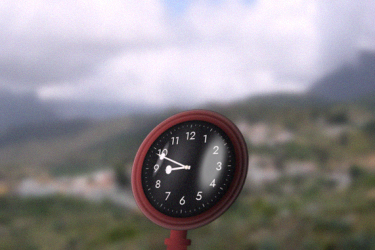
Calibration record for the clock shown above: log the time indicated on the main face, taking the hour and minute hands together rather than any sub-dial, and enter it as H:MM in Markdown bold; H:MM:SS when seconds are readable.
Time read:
**8:49**
